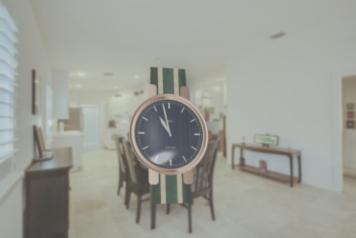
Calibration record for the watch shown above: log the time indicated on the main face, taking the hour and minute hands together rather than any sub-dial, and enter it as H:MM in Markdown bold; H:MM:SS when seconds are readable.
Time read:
**10:58**
